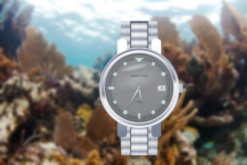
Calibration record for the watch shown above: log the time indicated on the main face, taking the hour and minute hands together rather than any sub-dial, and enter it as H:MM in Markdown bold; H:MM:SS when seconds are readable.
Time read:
**5:35**
